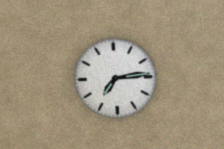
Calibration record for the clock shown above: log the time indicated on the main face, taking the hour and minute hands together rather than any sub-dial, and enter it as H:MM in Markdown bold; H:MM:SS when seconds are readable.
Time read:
**7:14**
